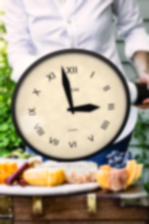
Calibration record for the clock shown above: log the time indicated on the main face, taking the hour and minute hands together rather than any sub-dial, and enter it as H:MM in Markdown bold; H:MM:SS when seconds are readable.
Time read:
**2:58**
